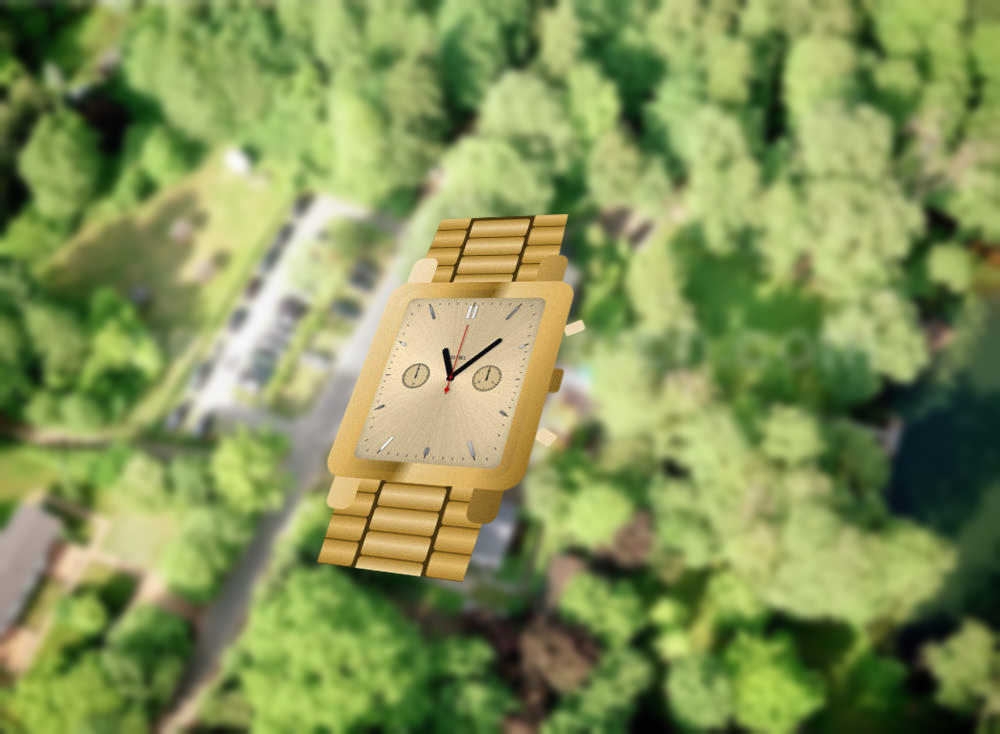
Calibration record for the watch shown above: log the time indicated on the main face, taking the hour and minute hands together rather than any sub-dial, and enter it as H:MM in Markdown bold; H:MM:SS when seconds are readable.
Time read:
**11:07**
